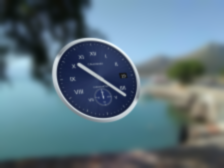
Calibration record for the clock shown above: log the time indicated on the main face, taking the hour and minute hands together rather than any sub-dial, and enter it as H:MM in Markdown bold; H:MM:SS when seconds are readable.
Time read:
**10:22**
